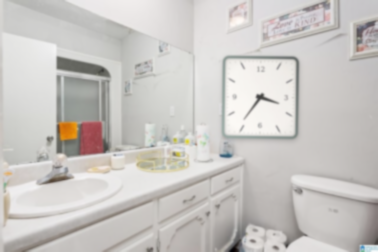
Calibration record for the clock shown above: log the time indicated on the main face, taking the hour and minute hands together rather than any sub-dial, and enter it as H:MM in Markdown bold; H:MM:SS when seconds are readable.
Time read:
**3:36**
